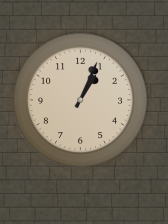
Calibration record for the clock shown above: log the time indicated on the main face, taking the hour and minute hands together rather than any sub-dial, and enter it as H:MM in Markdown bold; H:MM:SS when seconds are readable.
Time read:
**1:04**
